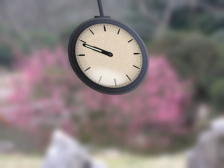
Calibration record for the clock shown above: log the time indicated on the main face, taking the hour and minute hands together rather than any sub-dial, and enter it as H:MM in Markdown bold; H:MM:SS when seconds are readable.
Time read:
**9:49**
